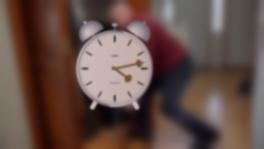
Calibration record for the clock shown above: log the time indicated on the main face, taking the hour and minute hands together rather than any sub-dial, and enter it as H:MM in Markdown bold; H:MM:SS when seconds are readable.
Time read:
**4:13**
